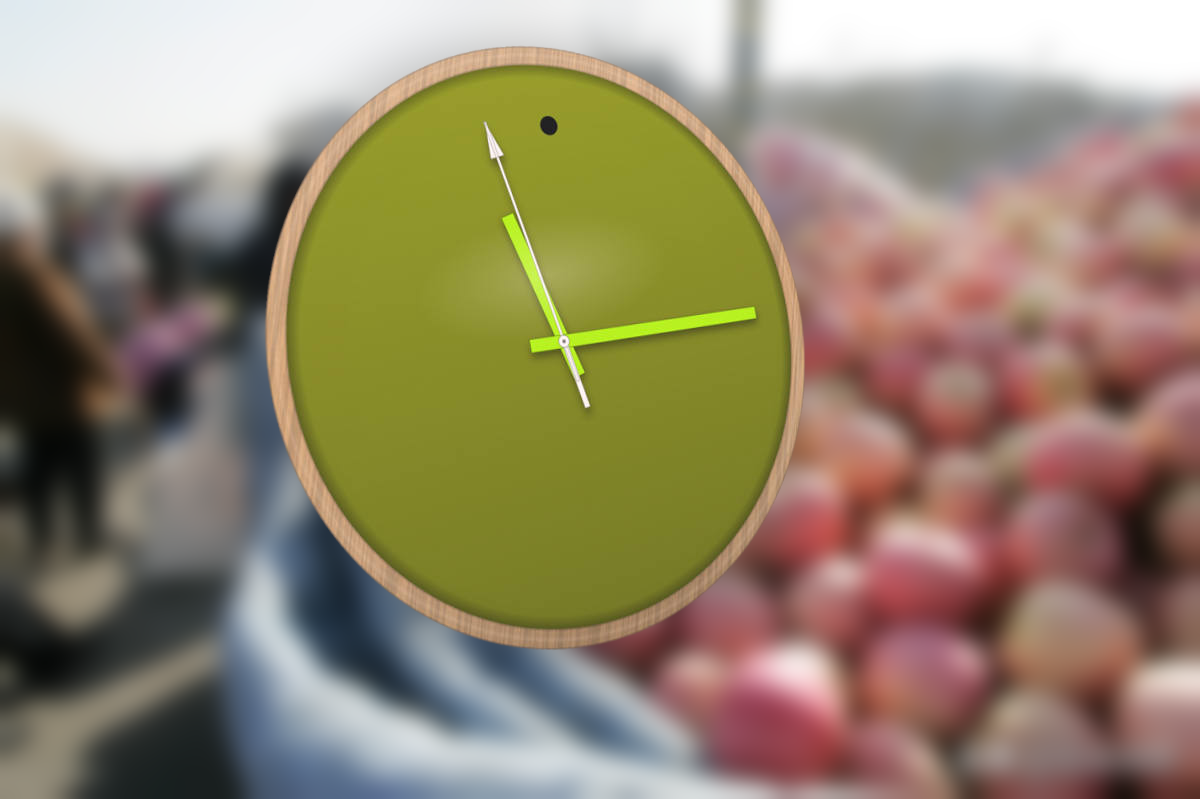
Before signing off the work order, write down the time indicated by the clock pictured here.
11:13:57
